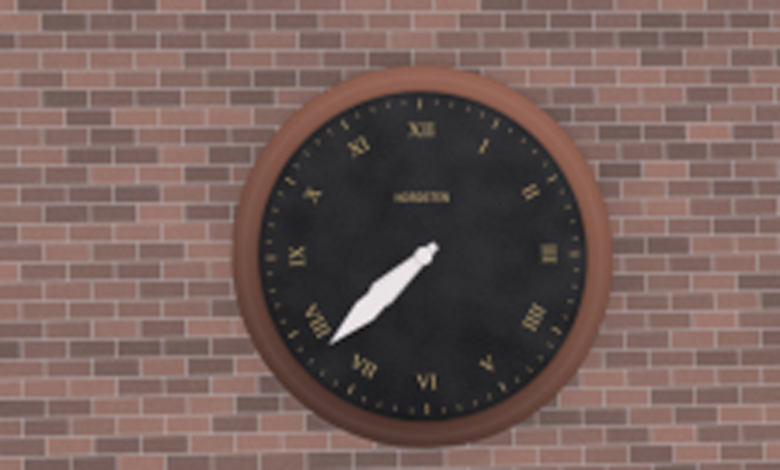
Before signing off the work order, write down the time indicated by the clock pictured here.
7:38
